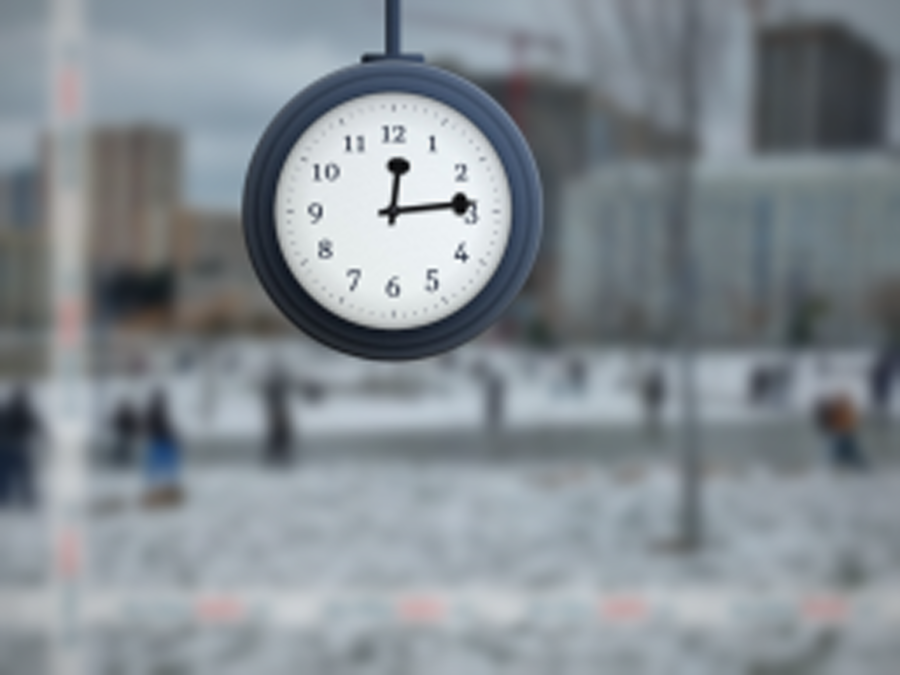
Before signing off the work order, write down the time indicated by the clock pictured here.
12:14
